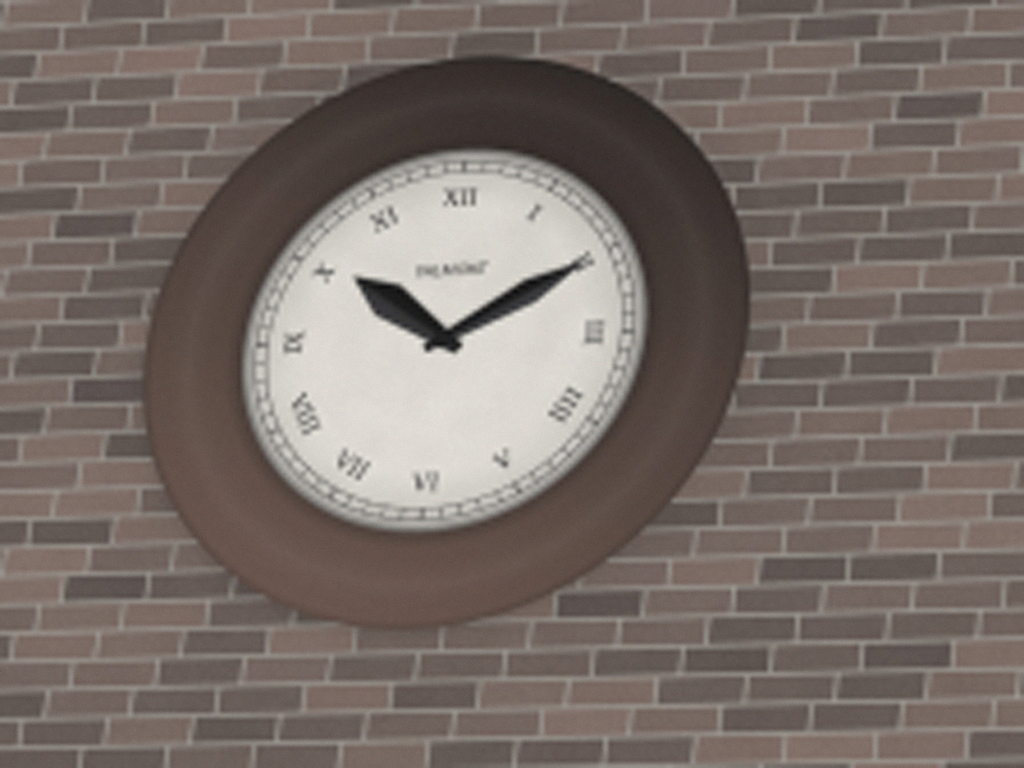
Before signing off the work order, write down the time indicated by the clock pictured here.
10:10
